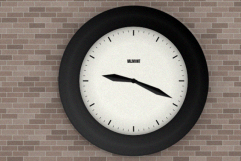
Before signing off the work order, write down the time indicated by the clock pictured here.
9:19
